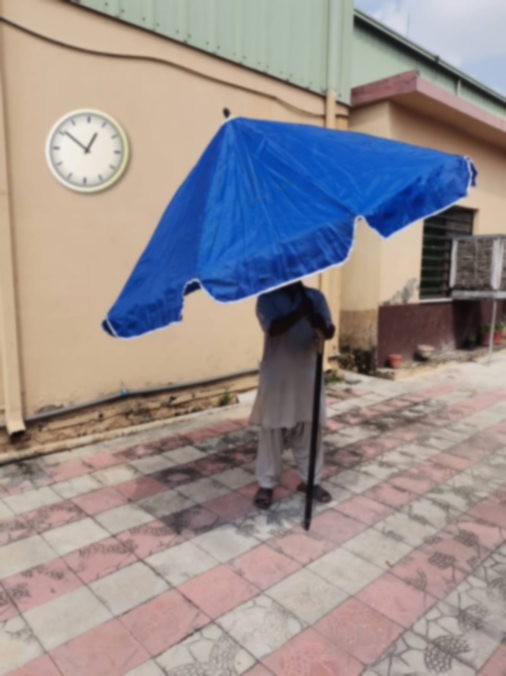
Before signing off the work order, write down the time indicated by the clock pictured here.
12:51
